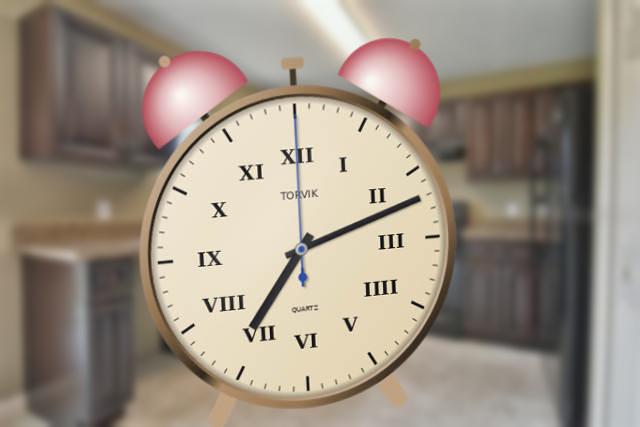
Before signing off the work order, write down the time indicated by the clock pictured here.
7:12:00
